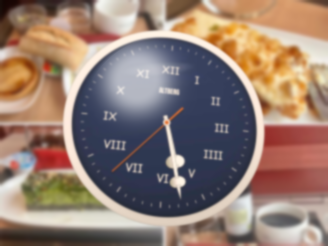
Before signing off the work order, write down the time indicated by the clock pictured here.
5:27:37
